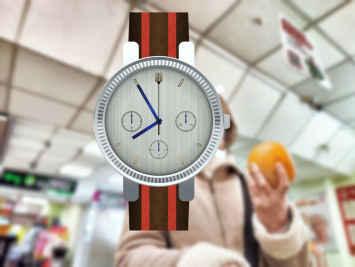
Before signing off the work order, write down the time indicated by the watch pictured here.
7:55
